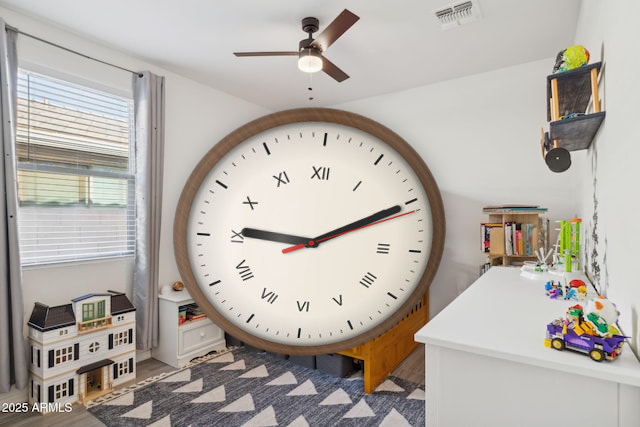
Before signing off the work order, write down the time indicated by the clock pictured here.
9:10:11
